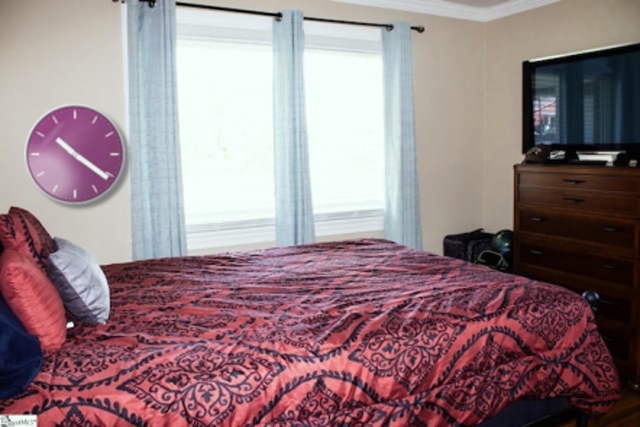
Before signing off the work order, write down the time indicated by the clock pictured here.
10:21
